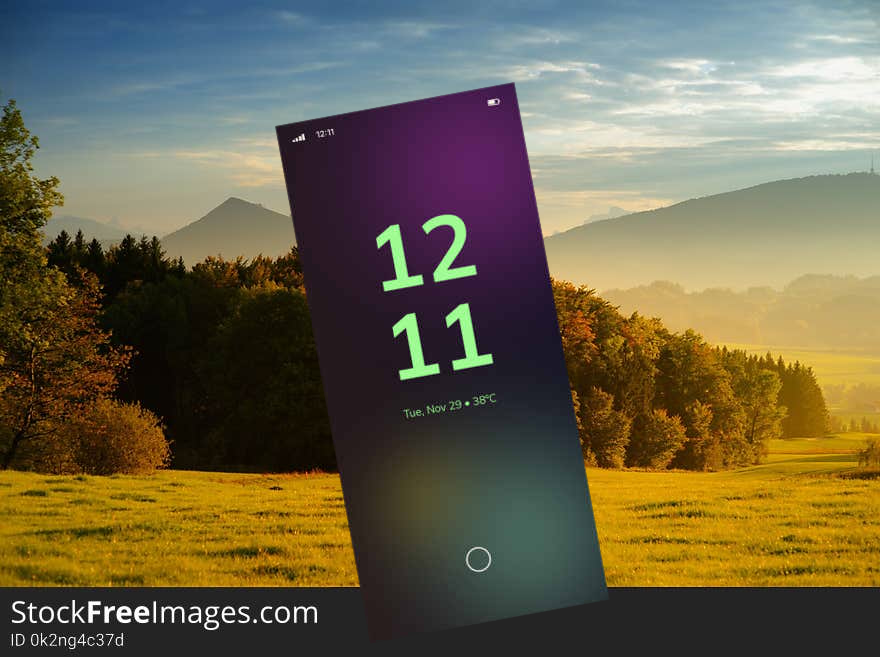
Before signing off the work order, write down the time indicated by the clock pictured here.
12:11
